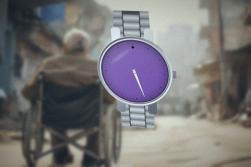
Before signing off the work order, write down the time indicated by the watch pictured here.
5:27
